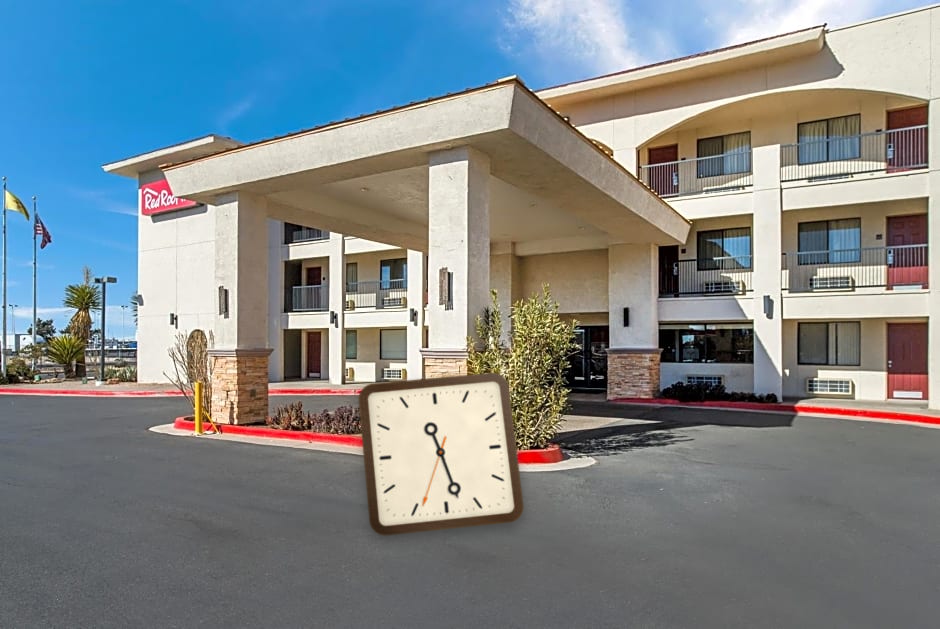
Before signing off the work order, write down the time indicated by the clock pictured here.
11:27:34
